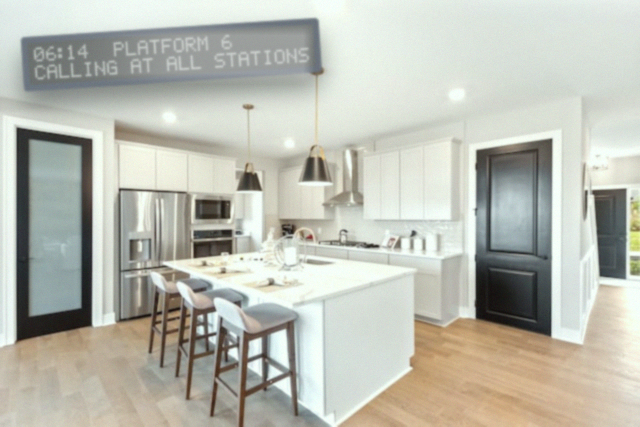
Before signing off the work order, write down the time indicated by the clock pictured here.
6:14
